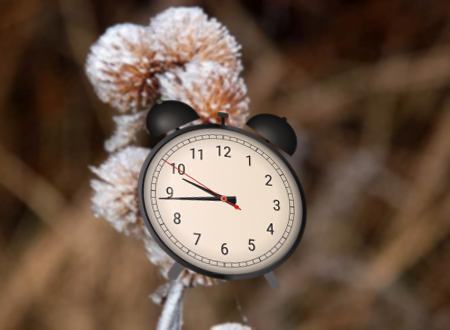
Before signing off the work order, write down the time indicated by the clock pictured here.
9:43:50
